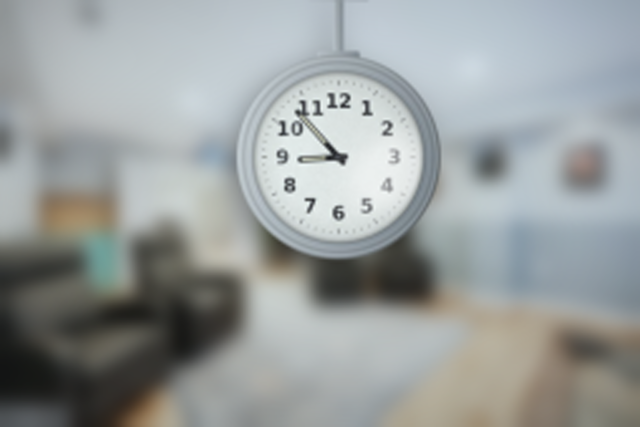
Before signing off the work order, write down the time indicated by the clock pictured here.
8:53
